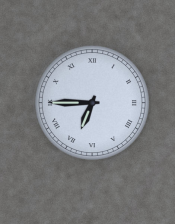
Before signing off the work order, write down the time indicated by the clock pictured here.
6:45
